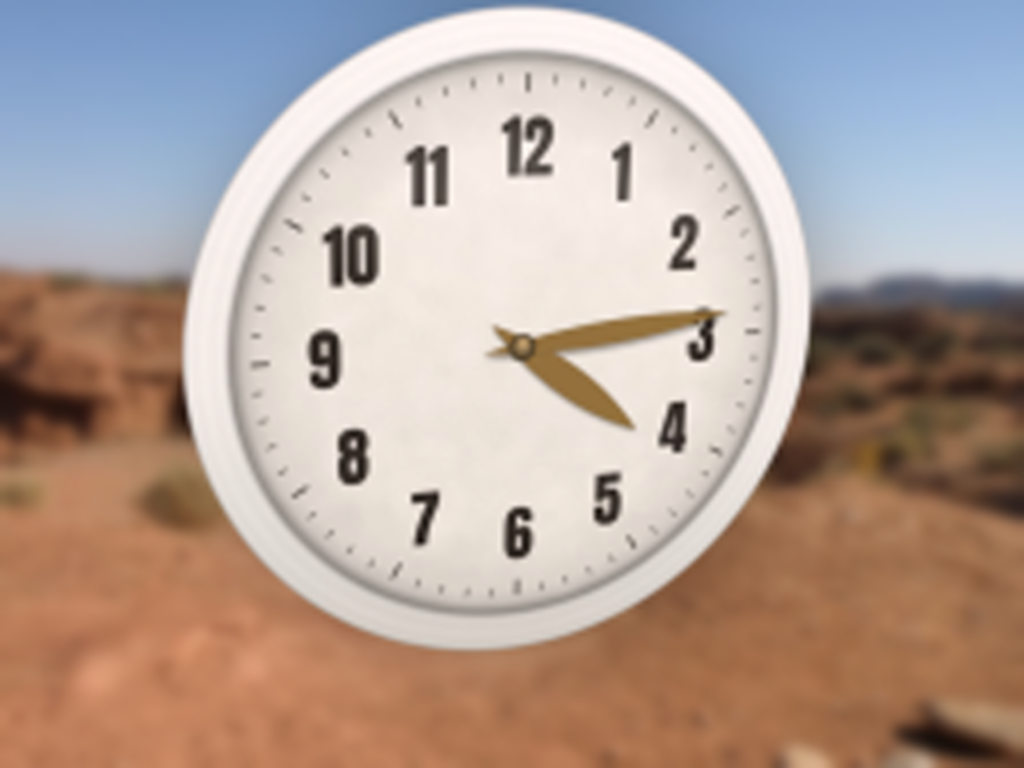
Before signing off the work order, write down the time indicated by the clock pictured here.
4:14
